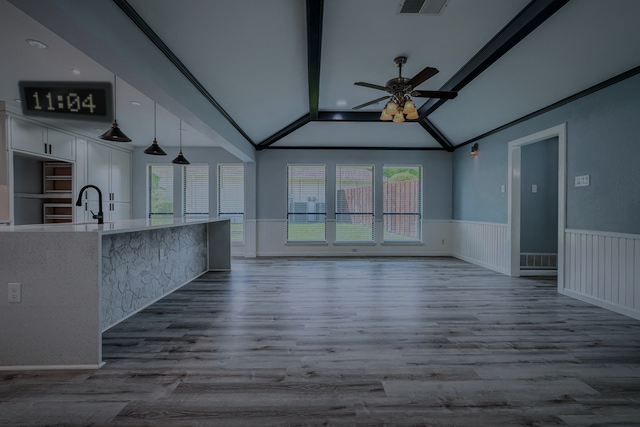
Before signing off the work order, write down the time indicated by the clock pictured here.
11:04
